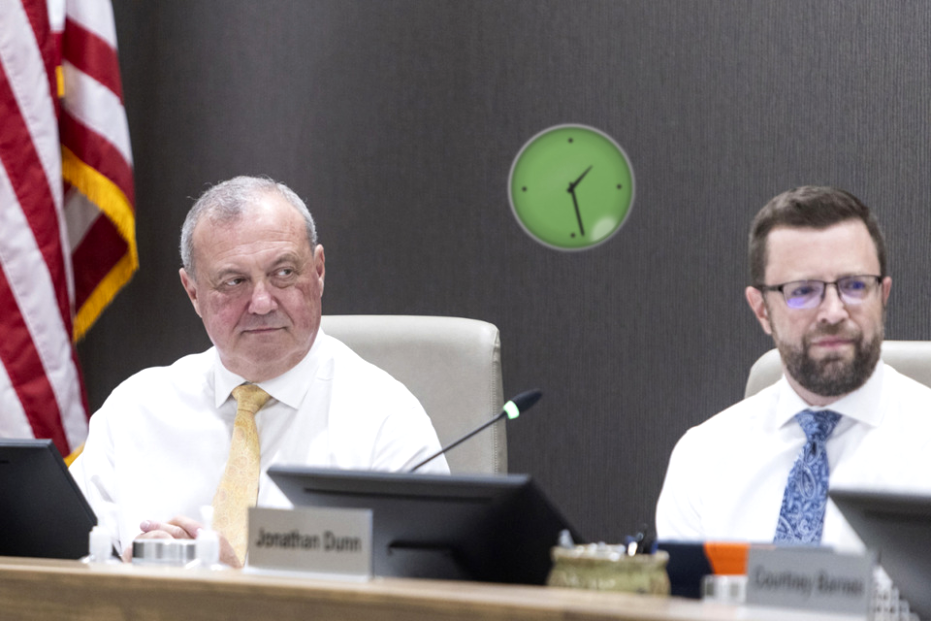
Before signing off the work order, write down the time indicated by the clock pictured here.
1:28
